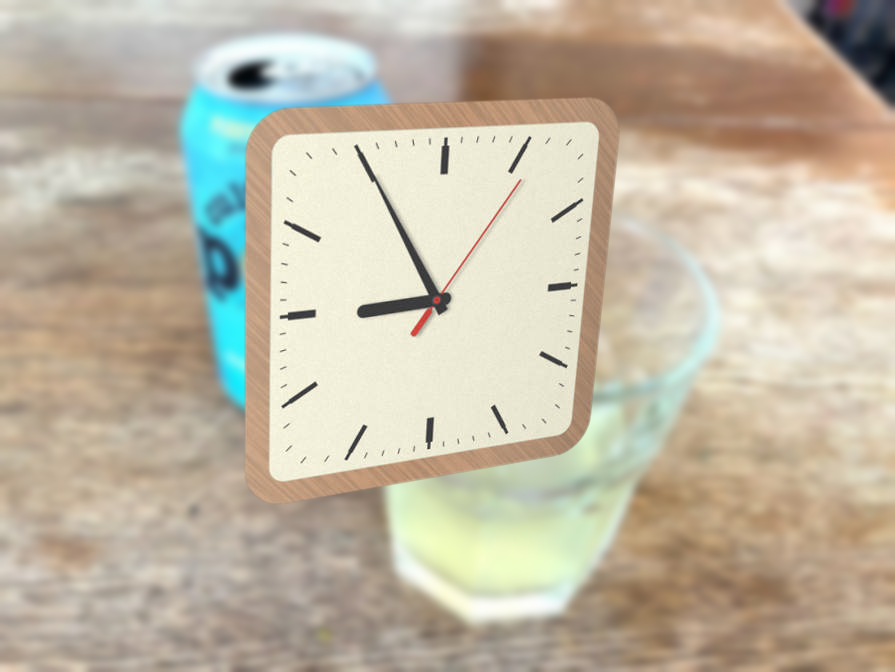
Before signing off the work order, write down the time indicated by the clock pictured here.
8:55:06
